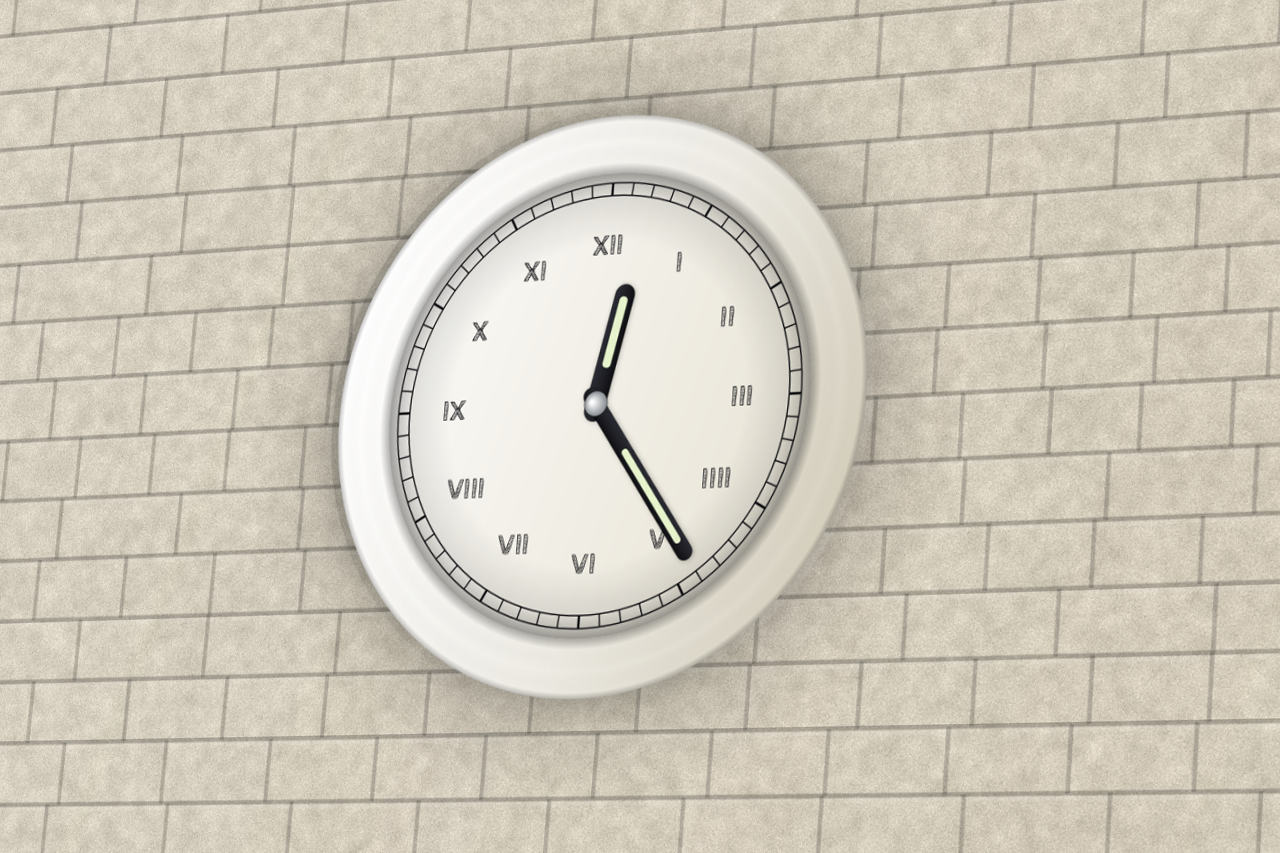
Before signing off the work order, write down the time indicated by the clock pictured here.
12:24
